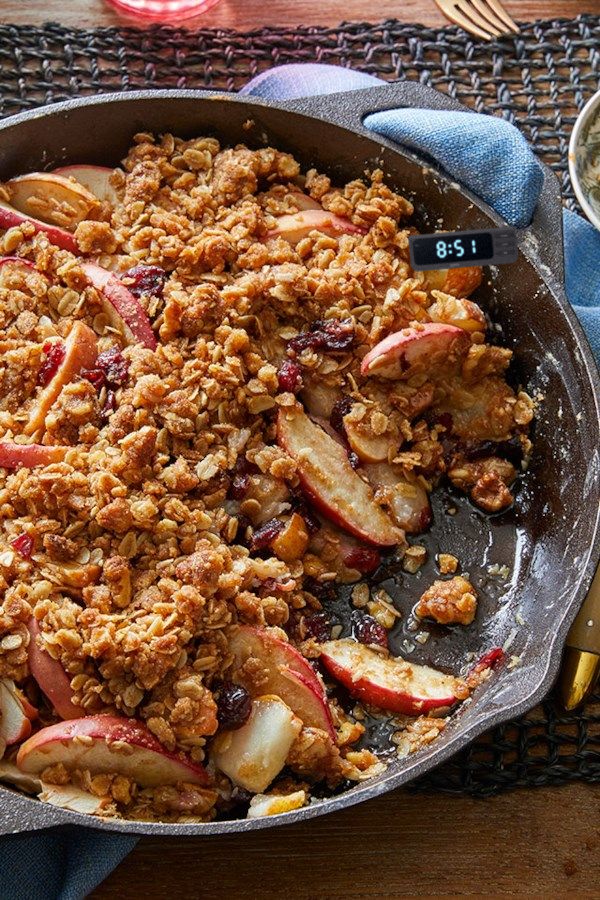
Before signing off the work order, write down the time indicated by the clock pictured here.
8:51
